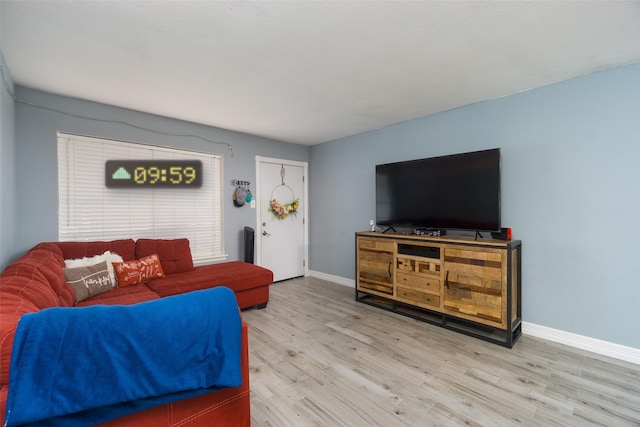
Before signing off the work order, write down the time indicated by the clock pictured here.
9:59
